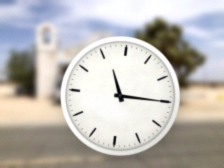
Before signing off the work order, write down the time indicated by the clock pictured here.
11:15
